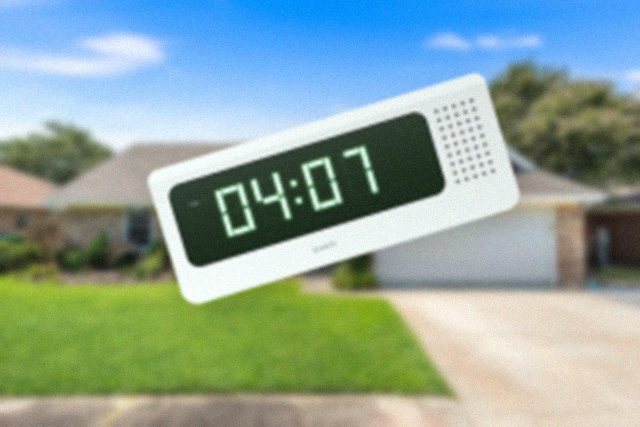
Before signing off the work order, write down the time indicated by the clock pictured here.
4:07
